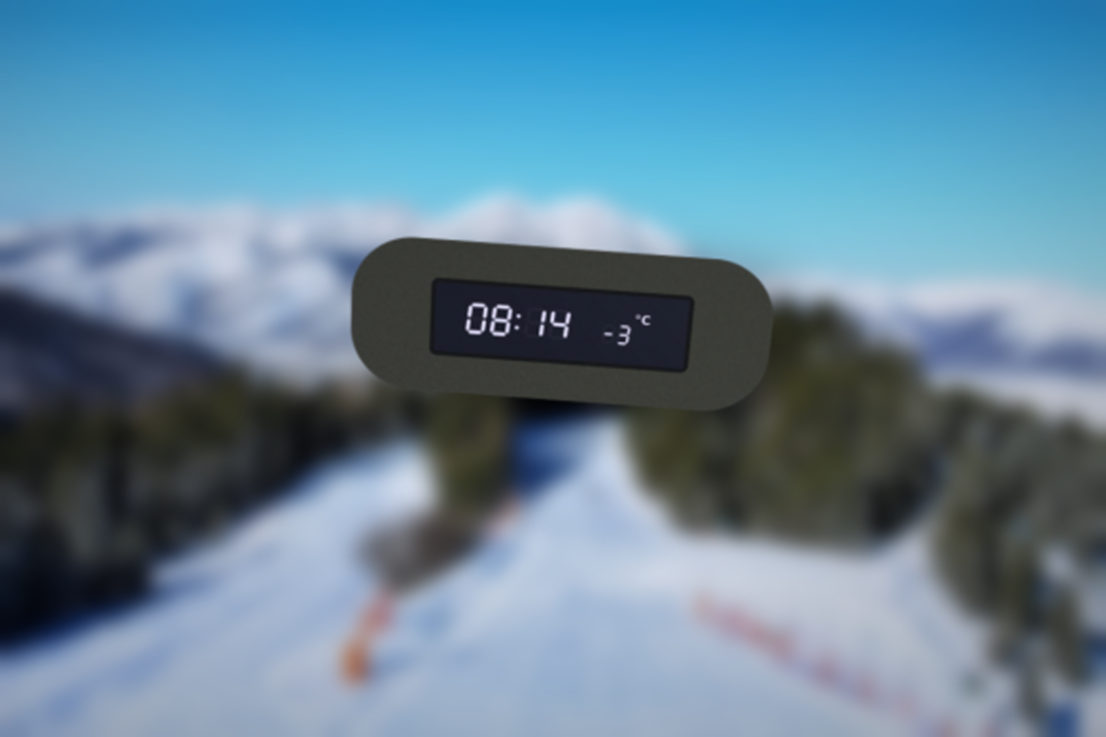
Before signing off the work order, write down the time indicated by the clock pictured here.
8:14
